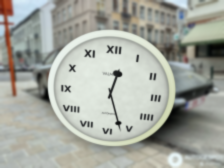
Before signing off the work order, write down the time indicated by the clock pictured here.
12:27
